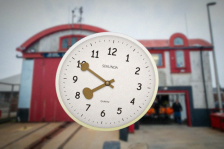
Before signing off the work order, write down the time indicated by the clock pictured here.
7:50
